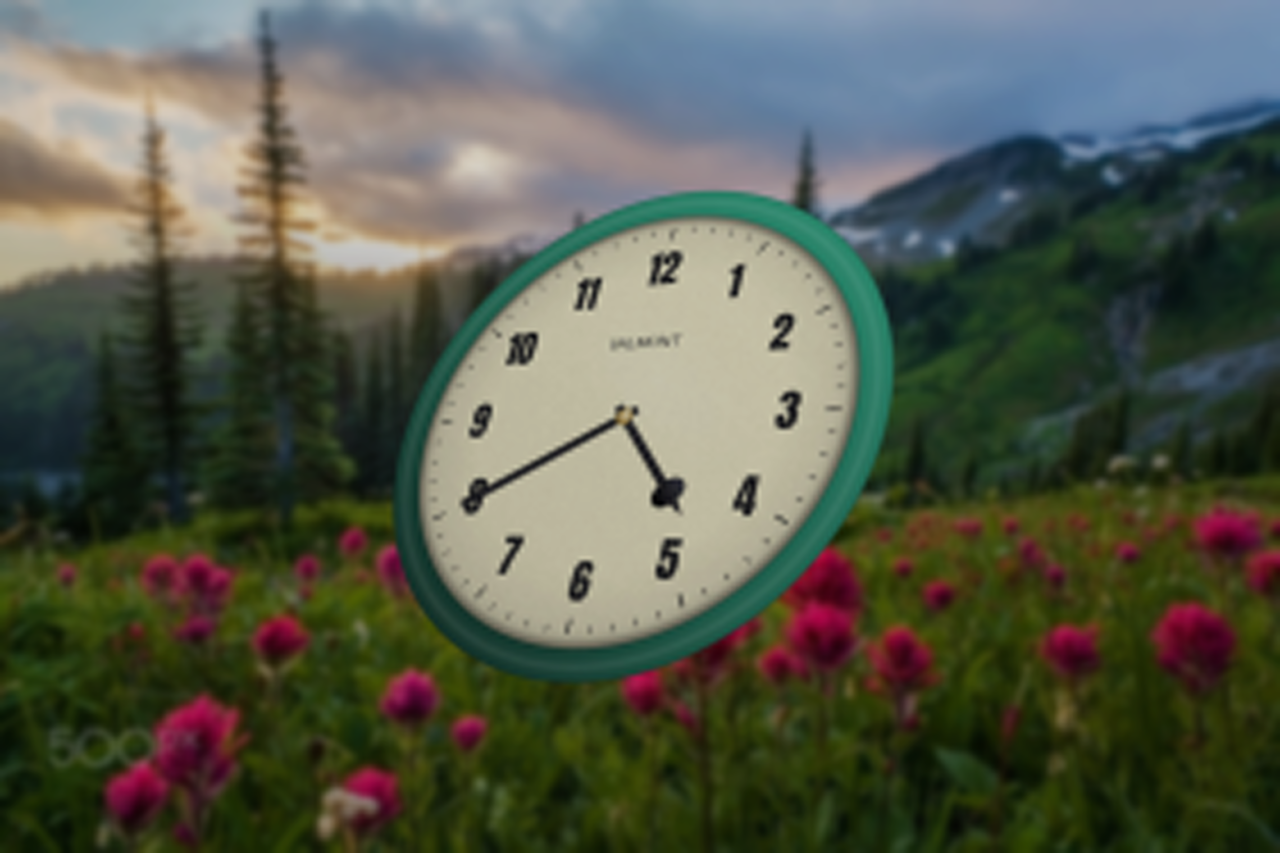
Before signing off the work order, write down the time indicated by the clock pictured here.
4:40
